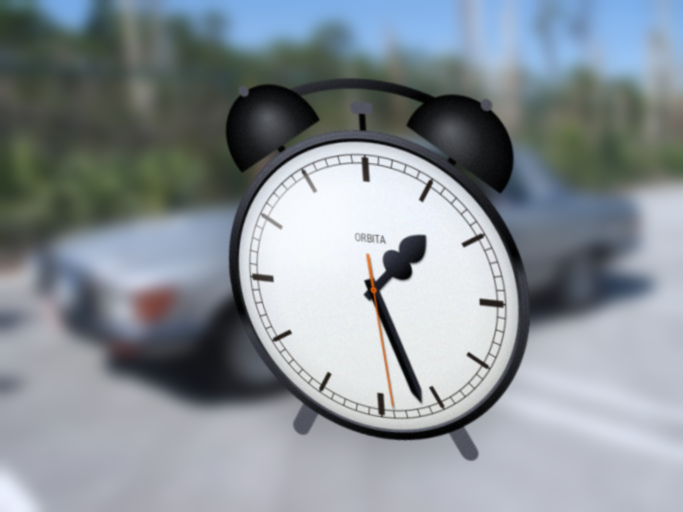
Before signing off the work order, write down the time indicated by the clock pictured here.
1:26:29
